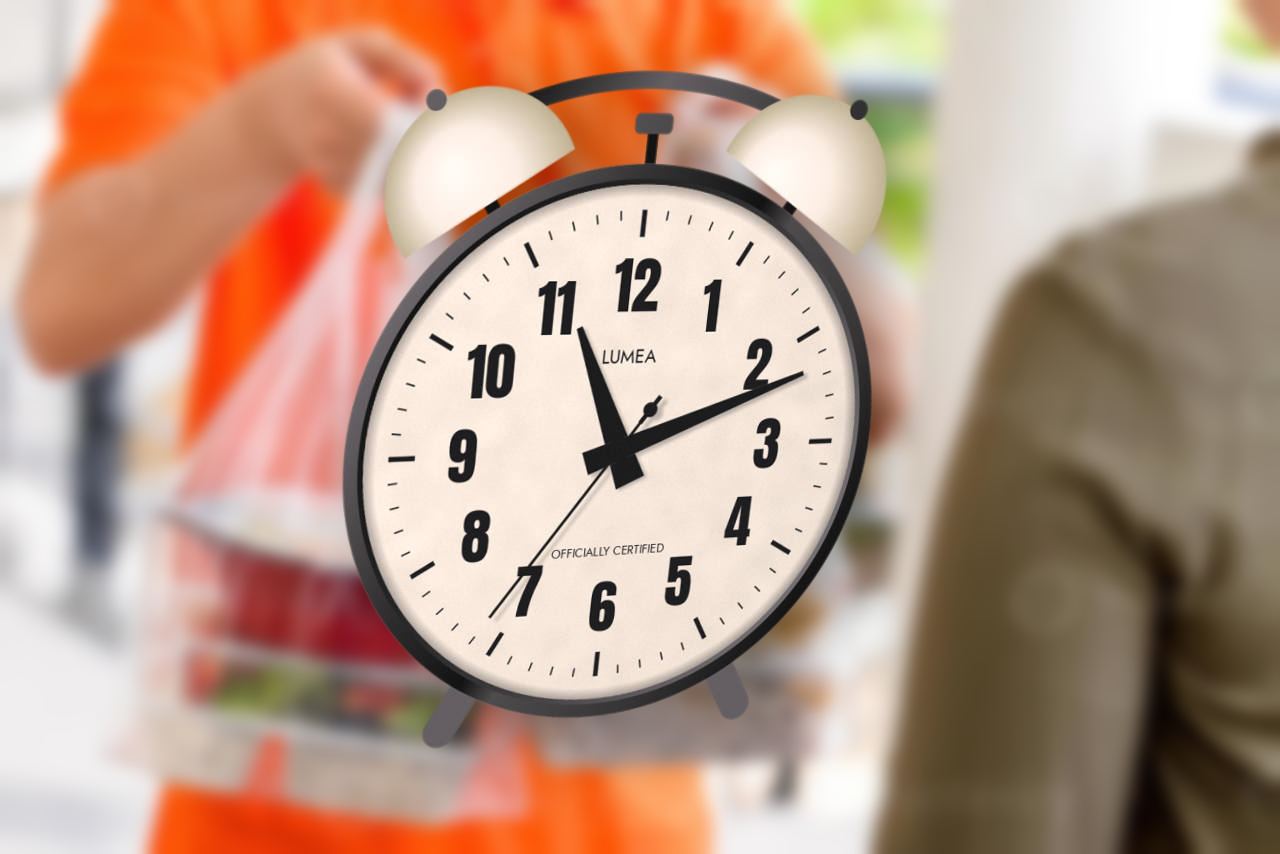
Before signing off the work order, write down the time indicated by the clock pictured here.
11:11:36
